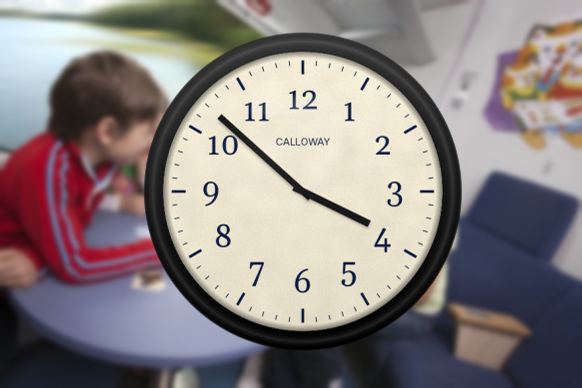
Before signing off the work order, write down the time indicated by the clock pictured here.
3:52
